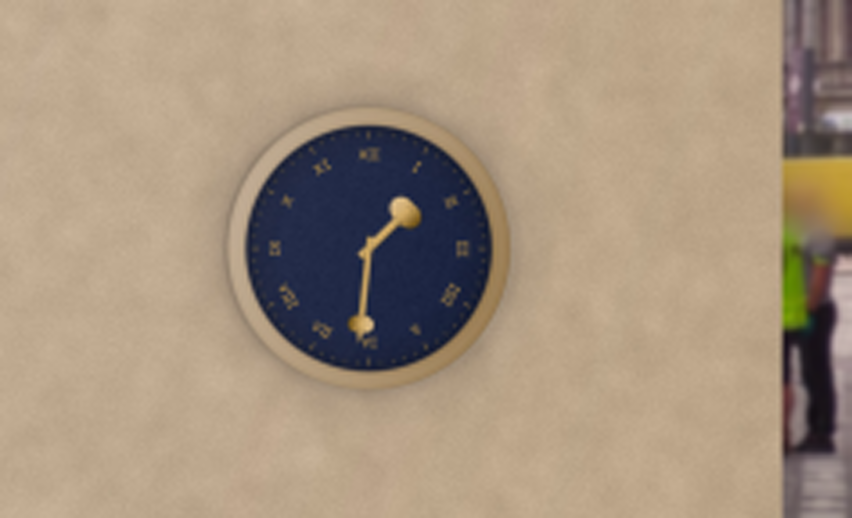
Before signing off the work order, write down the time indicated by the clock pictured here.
1:31
